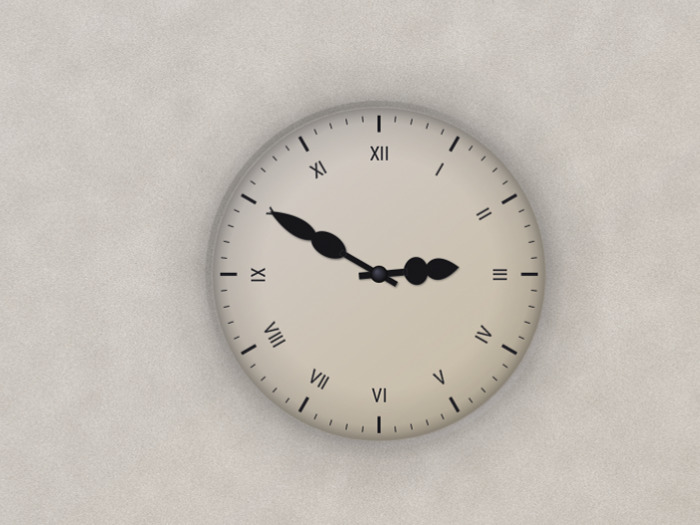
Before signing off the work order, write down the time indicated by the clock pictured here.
2:50
